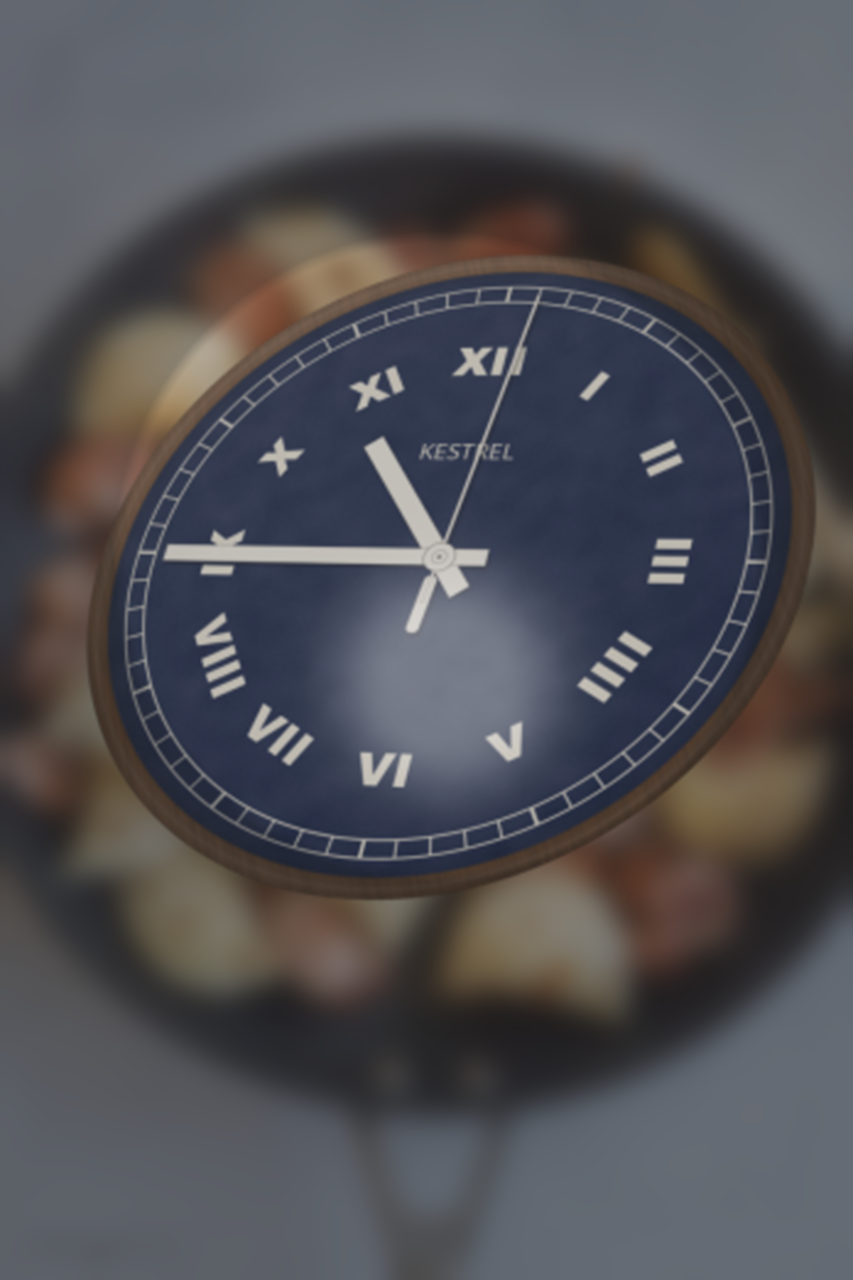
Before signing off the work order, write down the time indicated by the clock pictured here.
10:45:01
